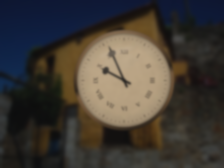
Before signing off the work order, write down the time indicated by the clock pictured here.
9:56
